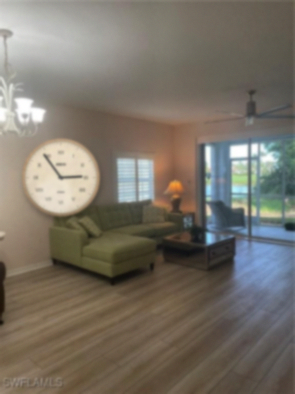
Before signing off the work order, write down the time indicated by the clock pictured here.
2:54
